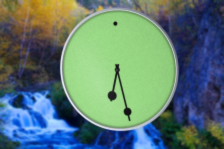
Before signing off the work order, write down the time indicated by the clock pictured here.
6:28
